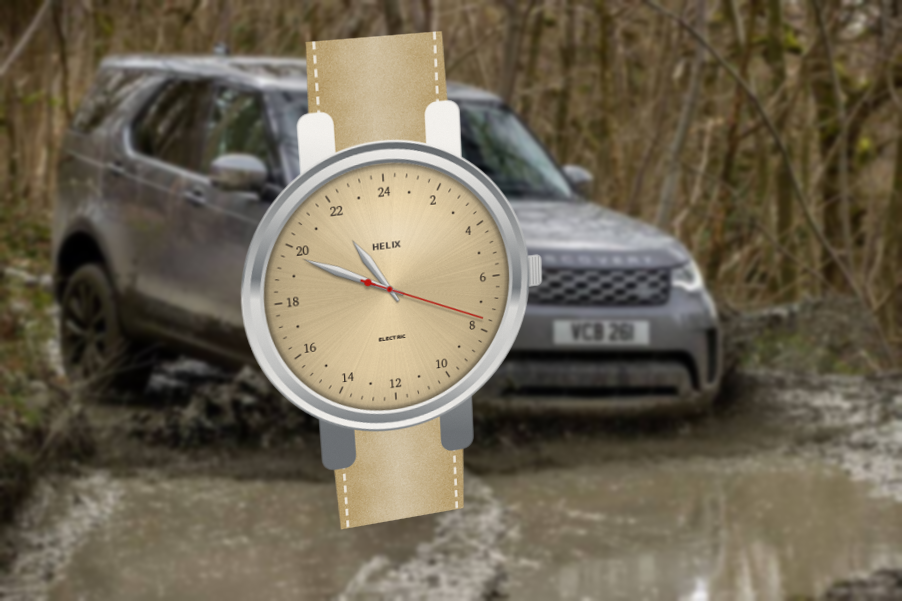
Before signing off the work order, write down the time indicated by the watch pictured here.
21:49:19
